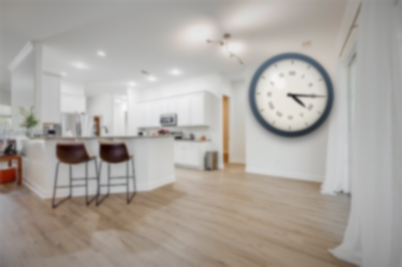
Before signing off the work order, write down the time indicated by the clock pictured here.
4:15
